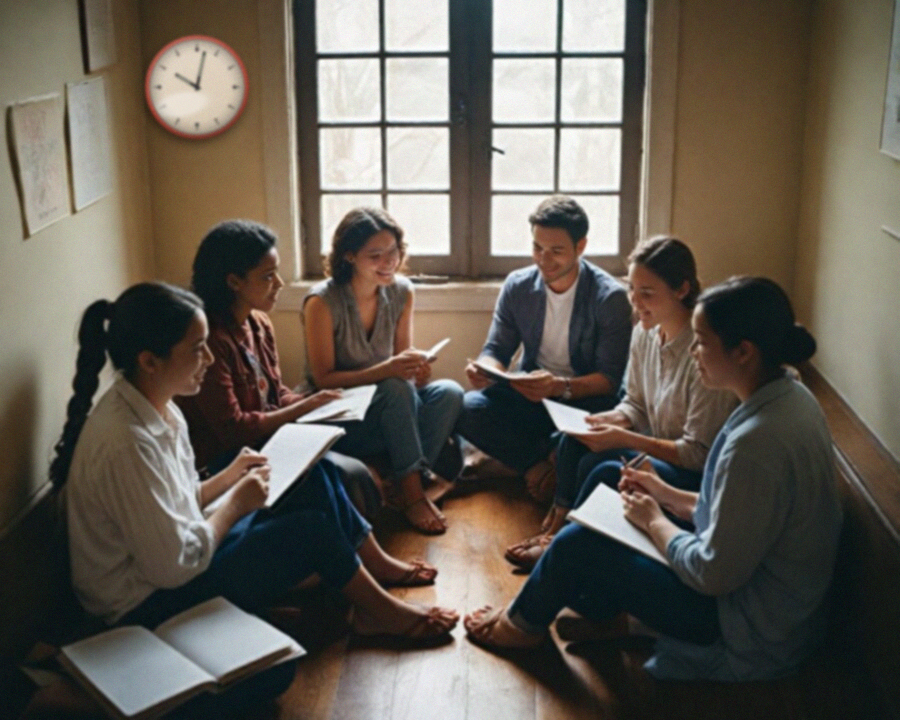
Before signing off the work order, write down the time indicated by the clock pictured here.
10:02
